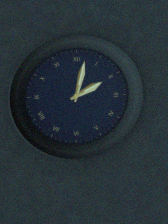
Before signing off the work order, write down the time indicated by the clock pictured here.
2:02
